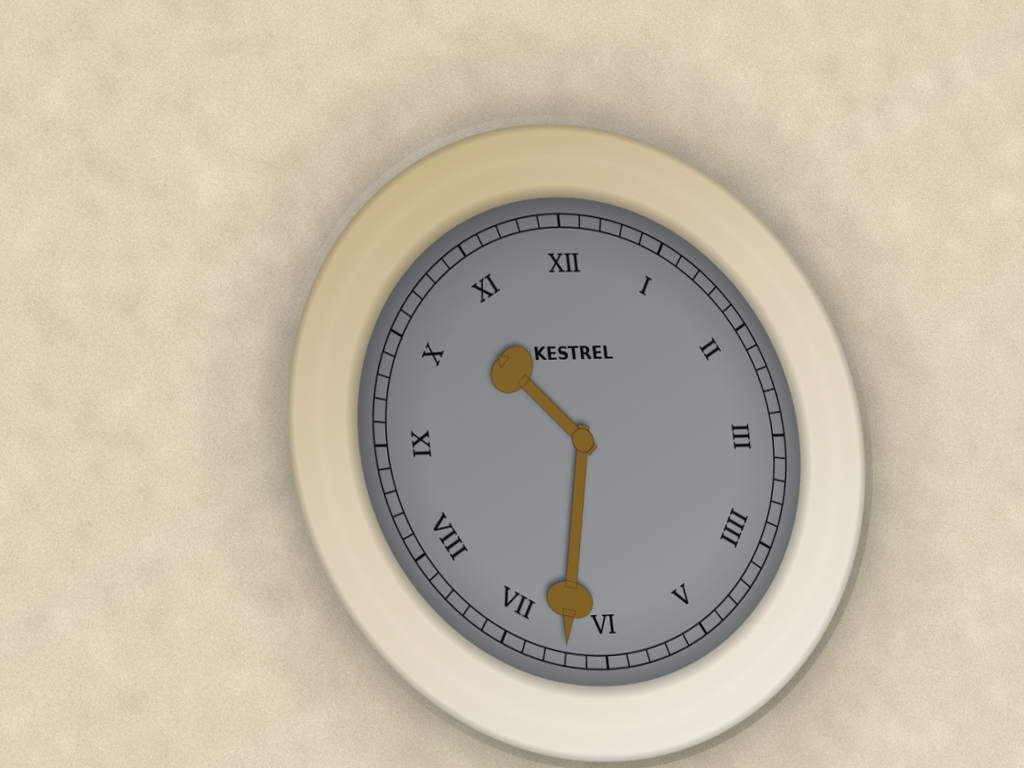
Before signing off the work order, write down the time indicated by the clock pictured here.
10:32
